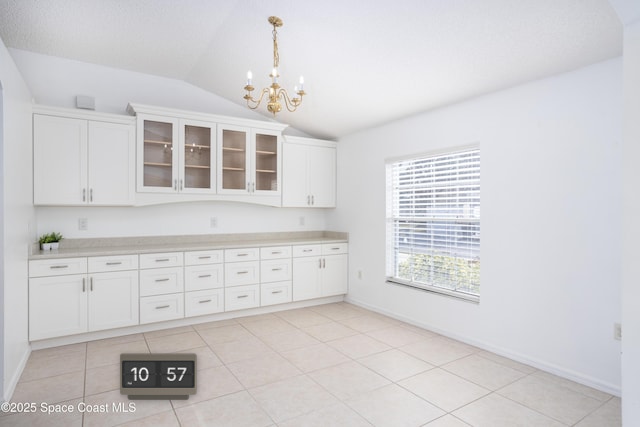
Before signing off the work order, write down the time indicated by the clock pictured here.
10:57
